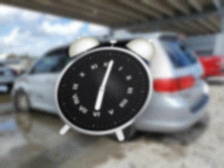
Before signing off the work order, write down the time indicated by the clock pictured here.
6:01
